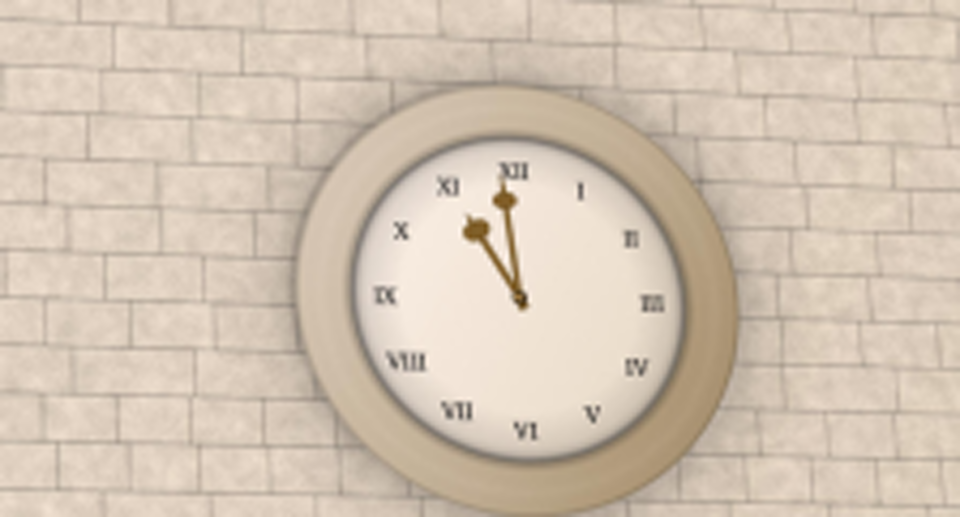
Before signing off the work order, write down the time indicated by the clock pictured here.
10:59
